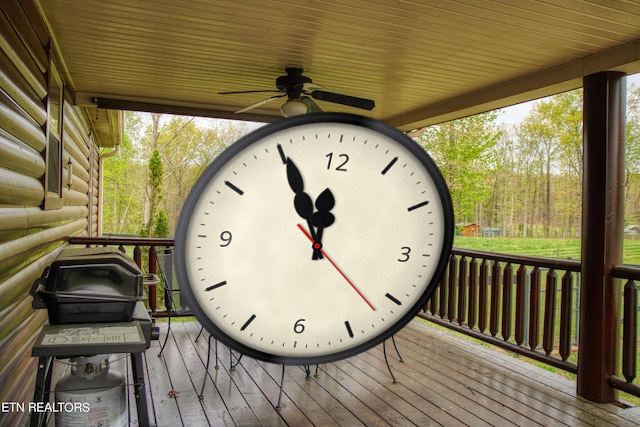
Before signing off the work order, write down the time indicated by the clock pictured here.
11:55:22
